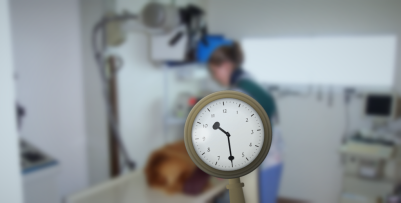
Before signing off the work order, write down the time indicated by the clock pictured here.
10:30
